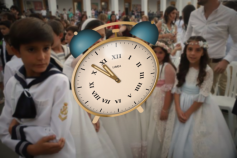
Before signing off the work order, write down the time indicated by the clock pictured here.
10:52
